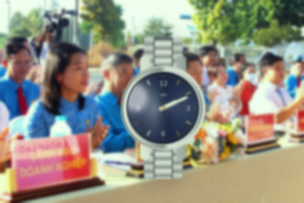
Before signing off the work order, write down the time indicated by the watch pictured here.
2:11
